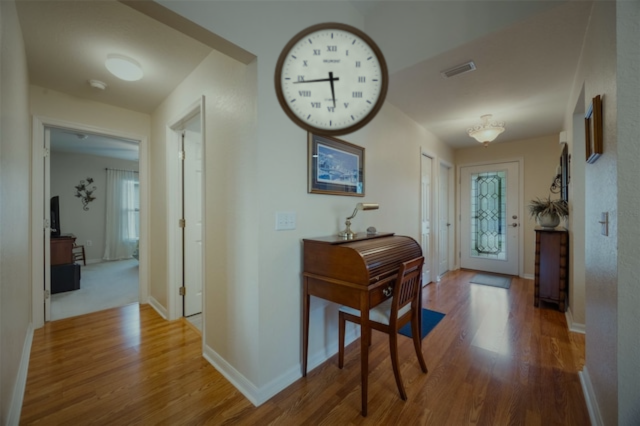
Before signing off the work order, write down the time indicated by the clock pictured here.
5:44
